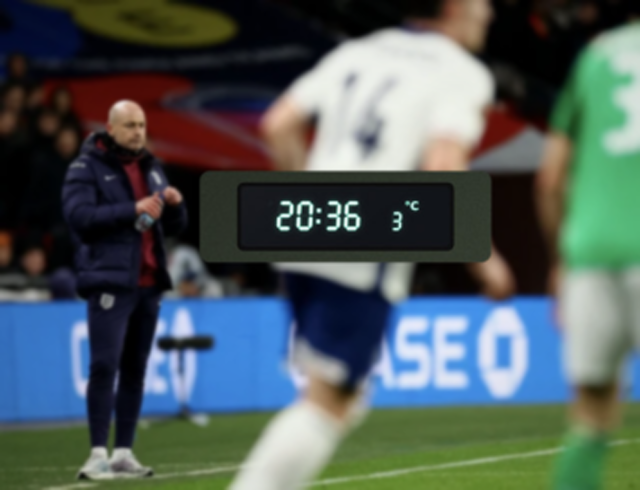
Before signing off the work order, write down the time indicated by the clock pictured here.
20:36
